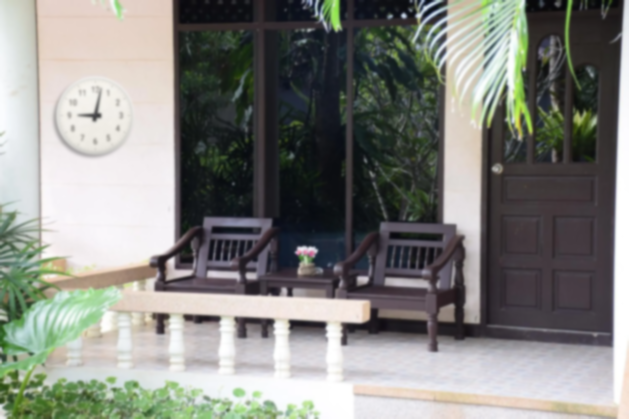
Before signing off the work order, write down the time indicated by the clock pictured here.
9:02
